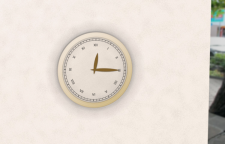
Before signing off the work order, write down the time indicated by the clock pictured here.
12:15
